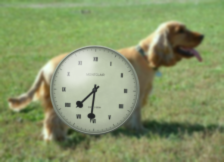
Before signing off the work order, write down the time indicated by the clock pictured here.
7:31
